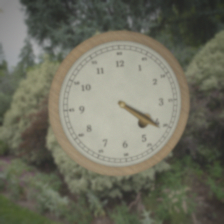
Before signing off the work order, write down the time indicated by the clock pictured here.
4:21
